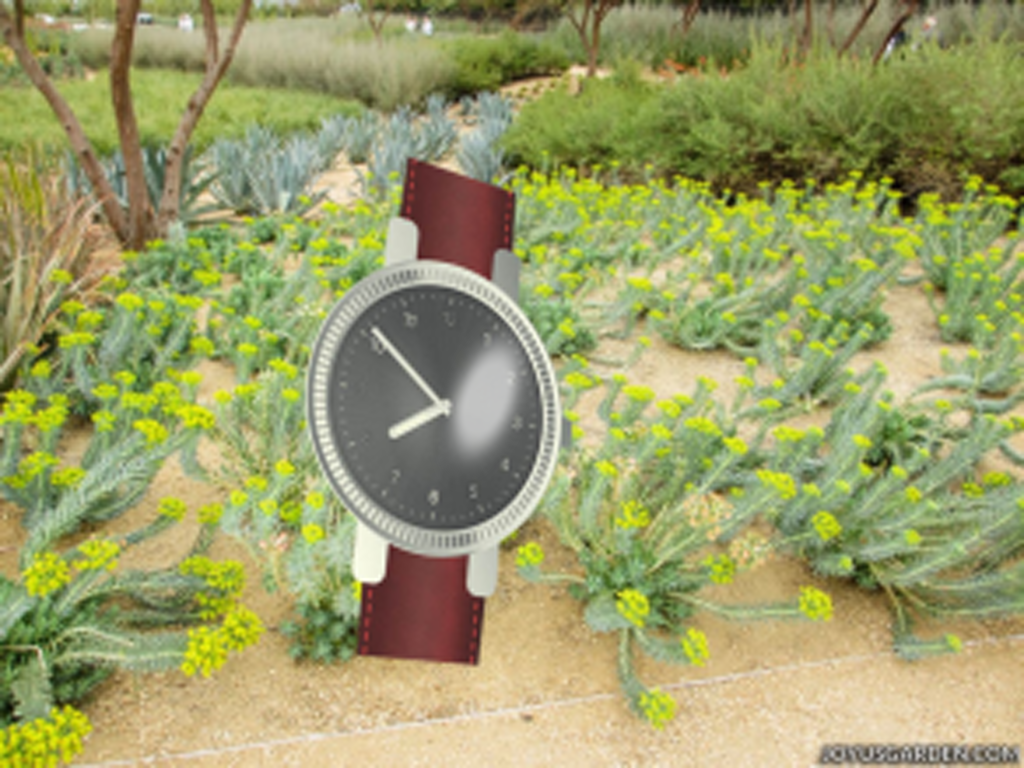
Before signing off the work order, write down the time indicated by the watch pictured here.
7:51
